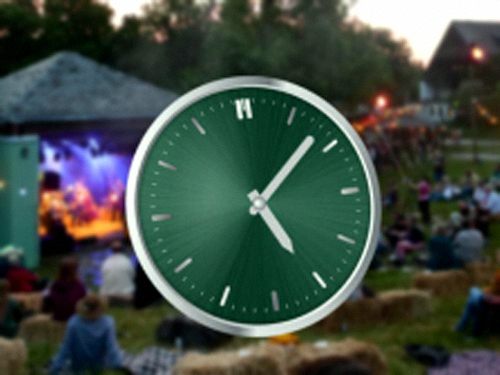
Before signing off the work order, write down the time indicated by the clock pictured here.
5:08
